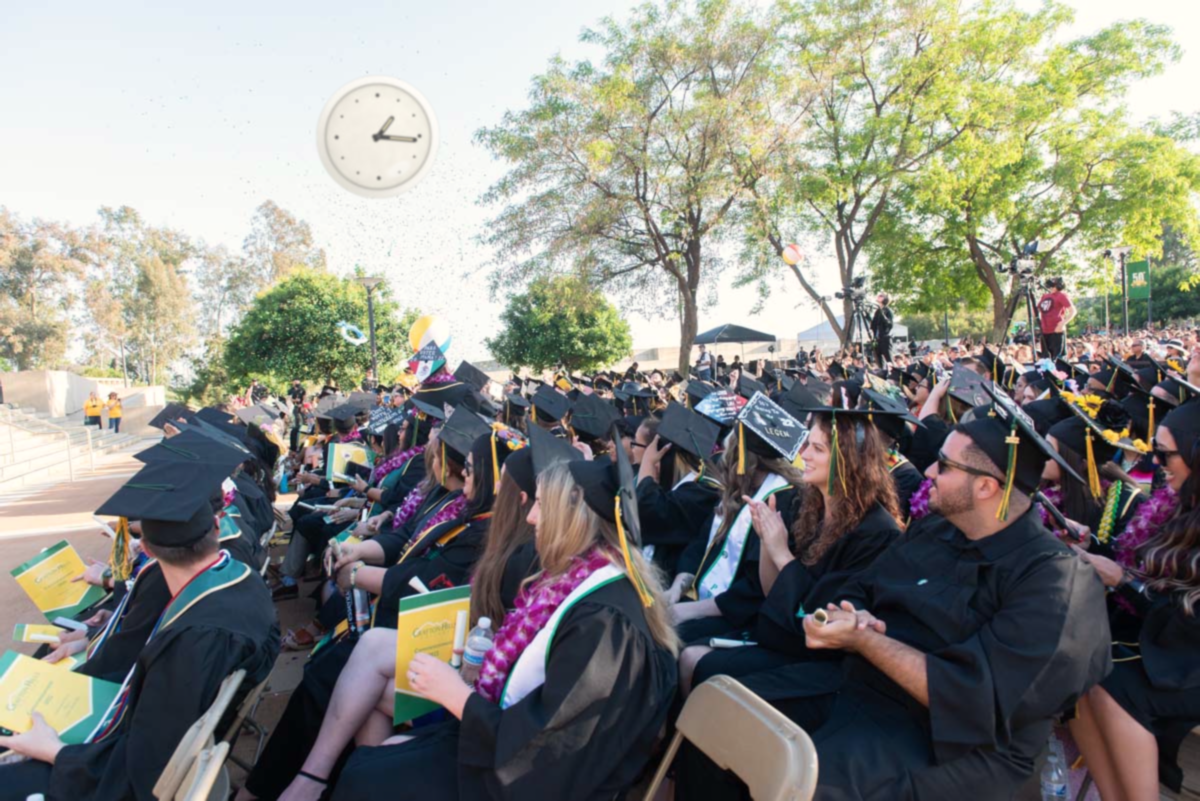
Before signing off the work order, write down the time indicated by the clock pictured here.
1:16
